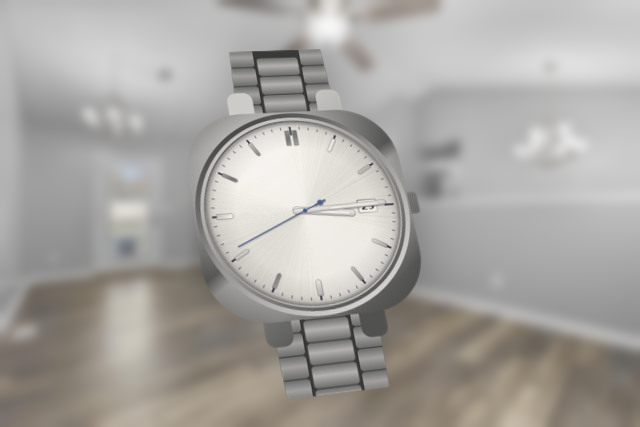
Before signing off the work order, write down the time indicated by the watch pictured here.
3:14:41
